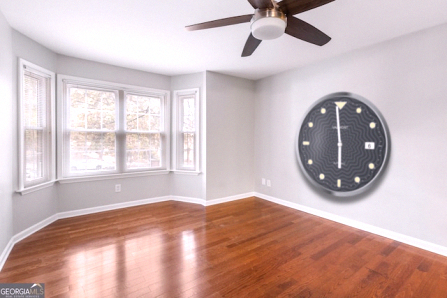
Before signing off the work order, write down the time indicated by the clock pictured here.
5:59
